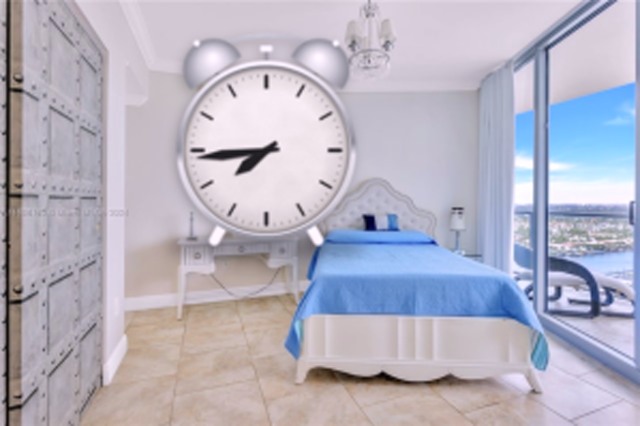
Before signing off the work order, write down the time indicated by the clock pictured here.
7:44
